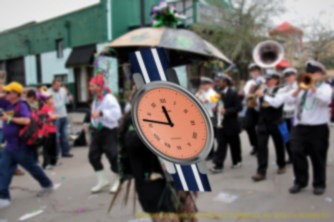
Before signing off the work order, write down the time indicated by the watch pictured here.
11:47
